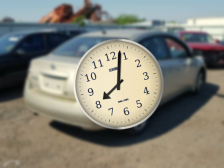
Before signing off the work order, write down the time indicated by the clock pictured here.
8:03
